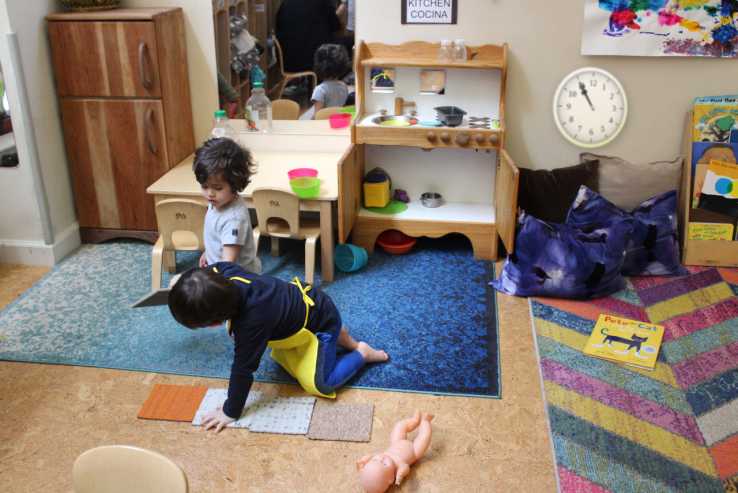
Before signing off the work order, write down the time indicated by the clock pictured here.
10:55
